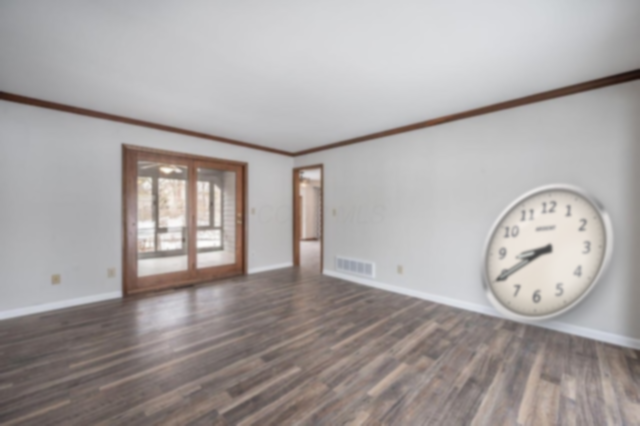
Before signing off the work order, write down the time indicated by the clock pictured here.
8:40
